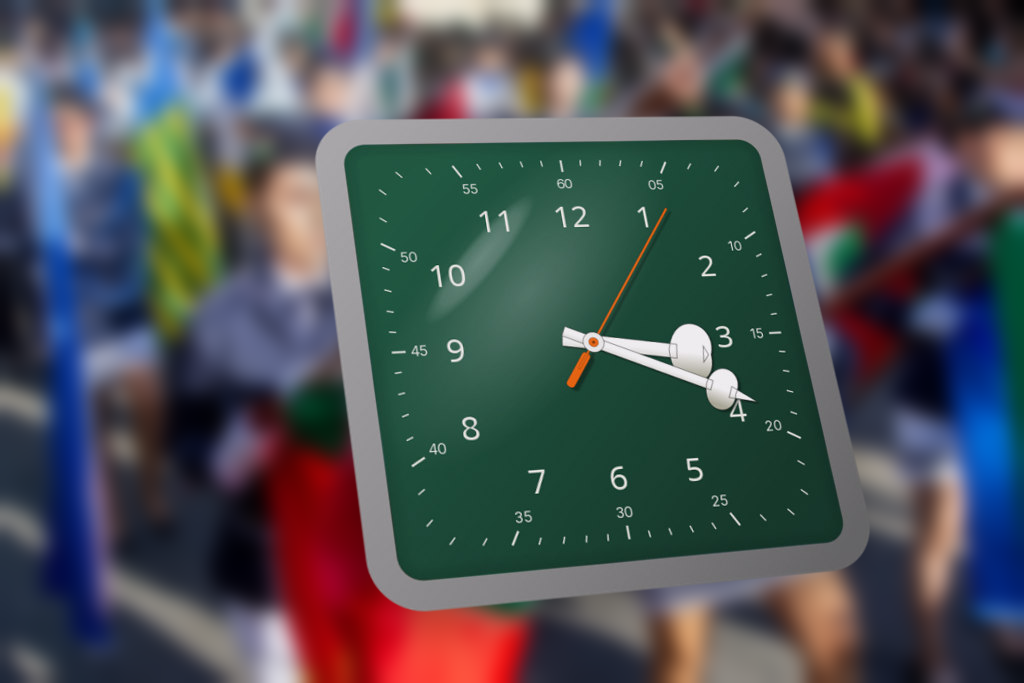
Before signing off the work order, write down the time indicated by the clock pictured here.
3:19:06
